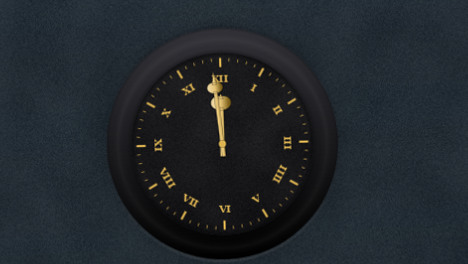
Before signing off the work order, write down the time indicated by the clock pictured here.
11:59
